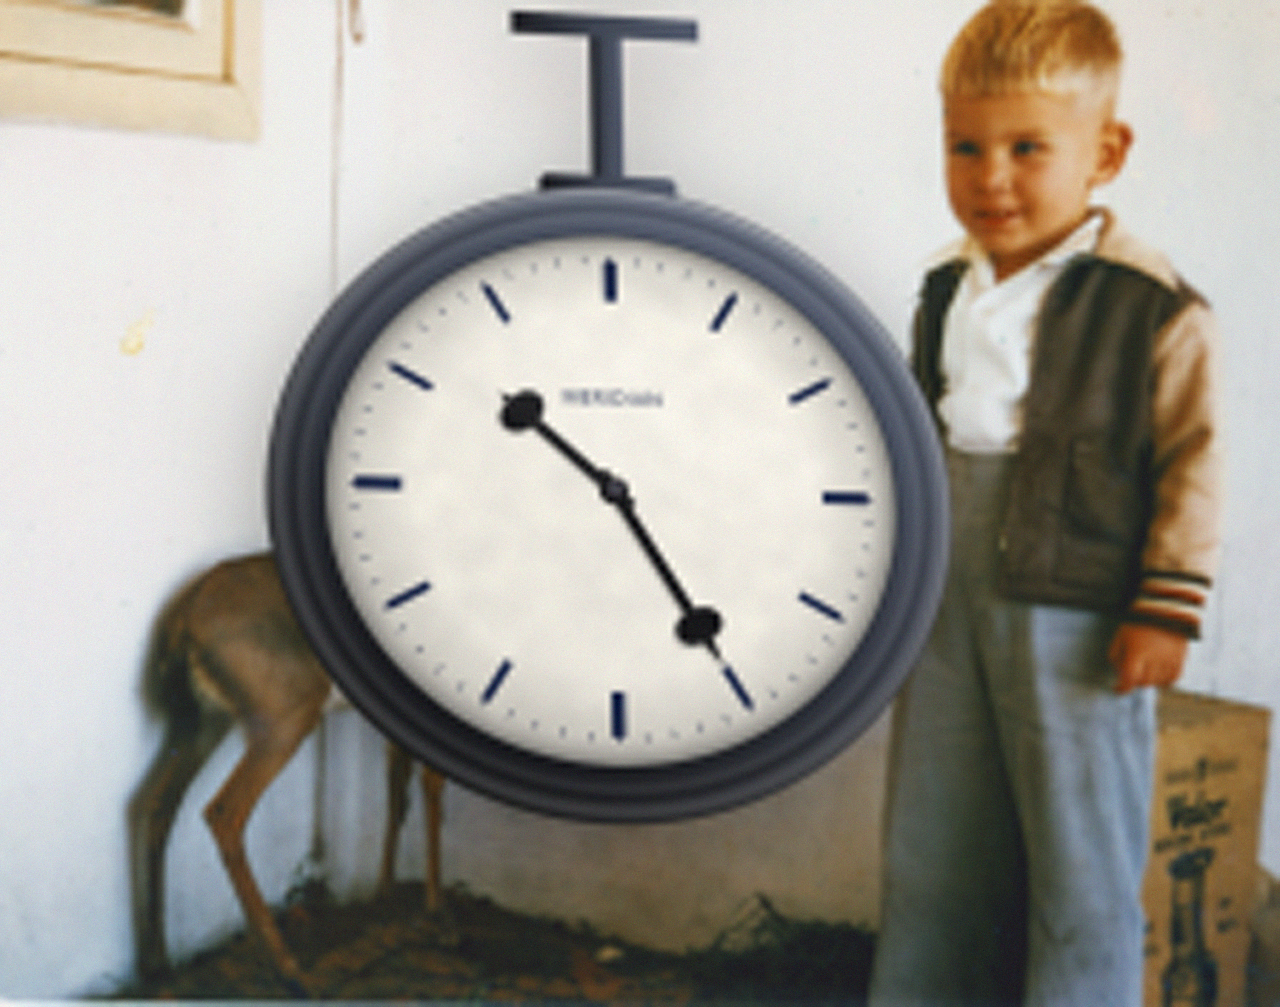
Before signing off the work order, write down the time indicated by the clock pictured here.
10:25
